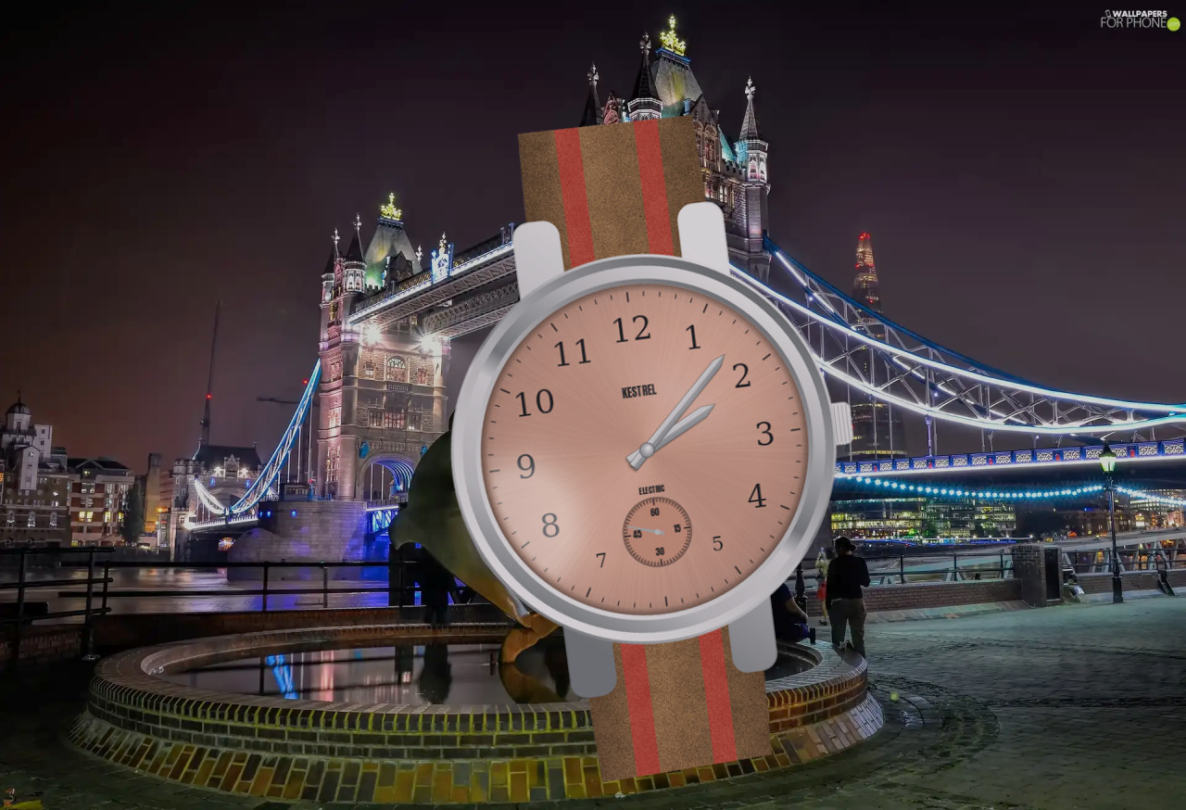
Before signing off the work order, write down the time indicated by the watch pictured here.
2:07:48
